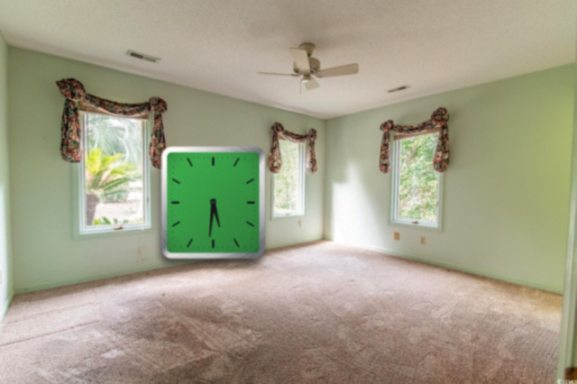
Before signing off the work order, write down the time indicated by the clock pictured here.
5:31
